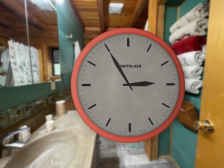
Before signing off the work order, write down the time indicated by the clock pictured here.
2:55
